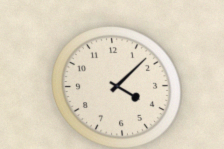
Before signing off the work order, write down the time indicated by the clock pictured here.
4:08
